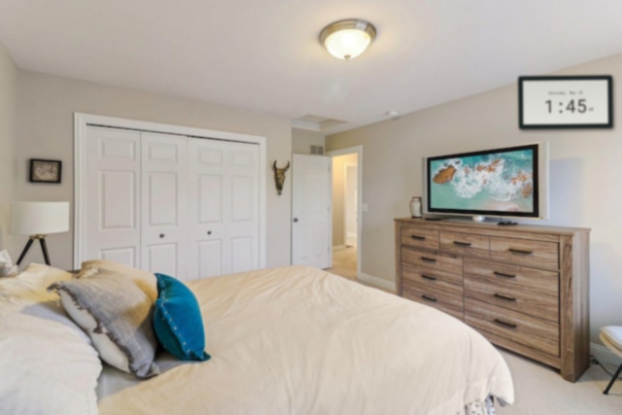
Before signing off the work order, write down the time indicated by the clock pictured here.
1:45
